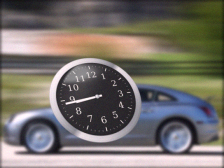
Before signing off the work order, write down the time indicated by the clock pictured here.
8:44
